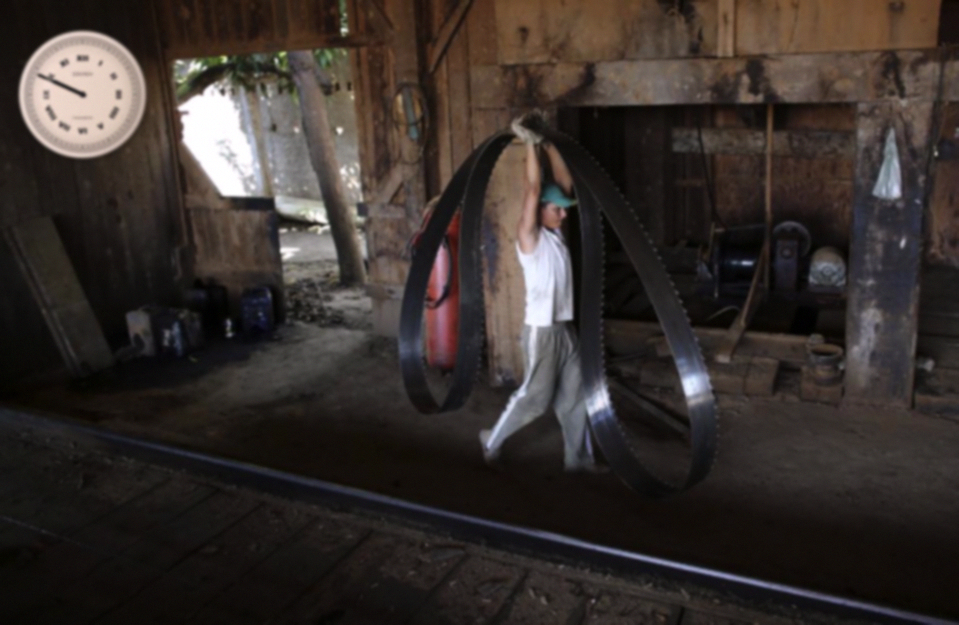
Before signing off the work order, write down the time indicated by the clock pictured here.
9:49
